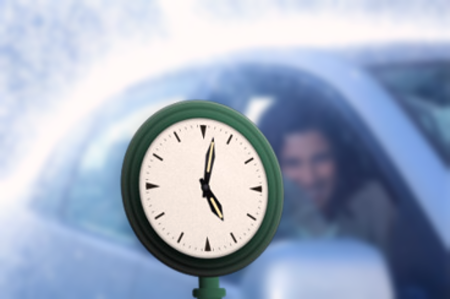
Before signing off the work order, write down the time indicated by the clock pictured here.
5:02
